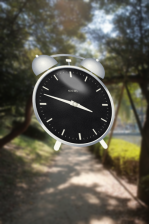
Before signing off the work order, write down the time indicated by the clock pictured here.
3:48
